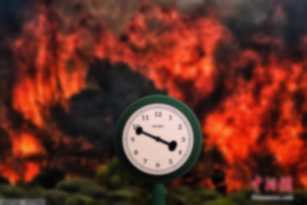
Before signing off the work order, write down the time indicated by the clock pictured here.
3:49
